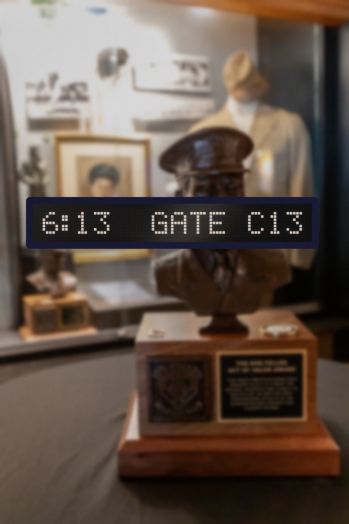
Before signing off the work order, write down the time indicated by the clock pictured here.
6:13
